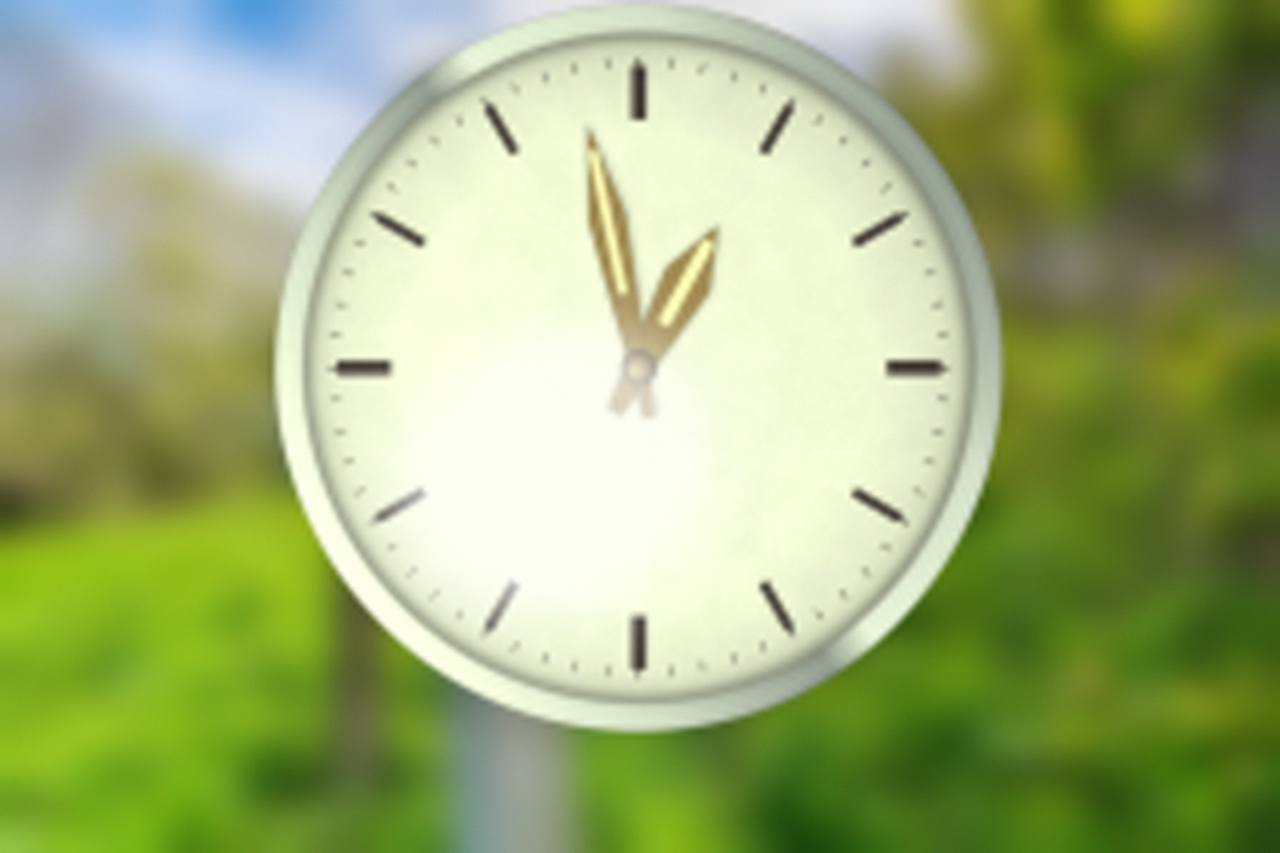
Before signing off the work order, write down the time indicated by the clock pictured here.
12:58
